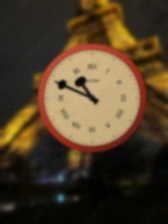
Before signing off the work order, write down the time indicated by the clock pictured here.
10:49
